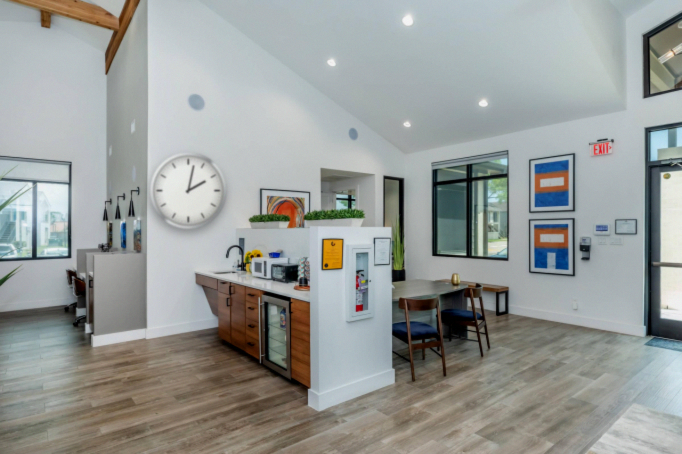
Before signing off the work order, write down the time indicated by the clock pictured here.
2:02
